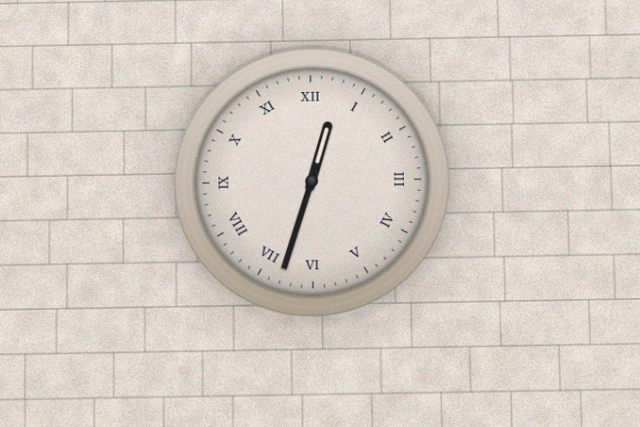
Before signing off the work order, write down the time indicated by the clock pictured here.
12:33
